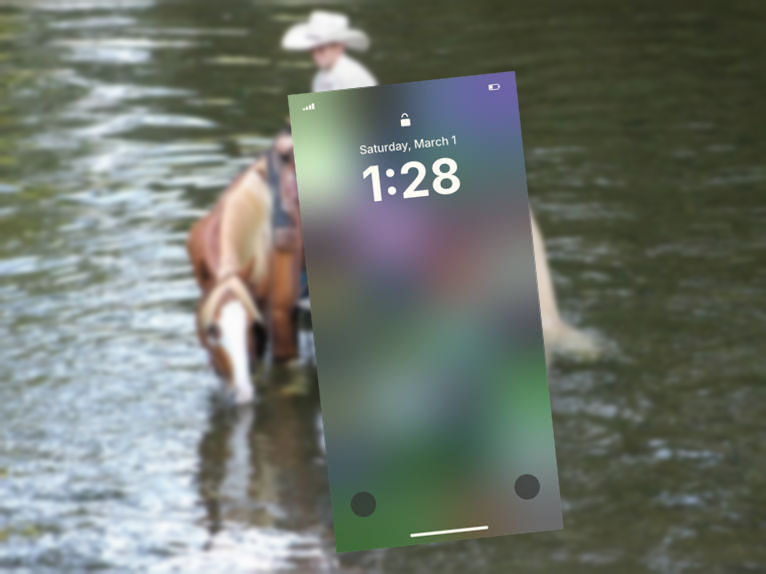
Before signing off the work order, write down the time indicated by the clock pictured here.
1:28
